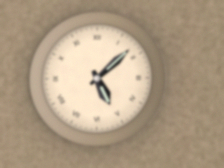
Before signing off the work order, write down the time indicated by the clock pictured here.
5:08
